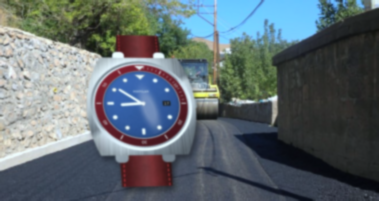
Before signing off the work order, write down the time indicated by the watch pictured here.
8:51
